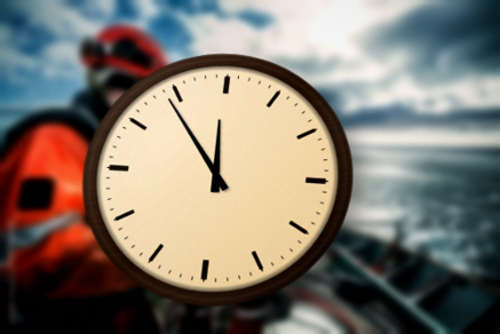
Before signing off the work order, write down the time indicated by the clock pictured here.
11:54
